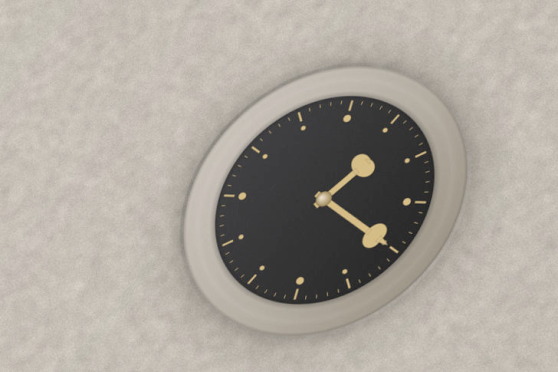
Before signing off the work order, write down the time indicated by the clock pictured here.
1:20
